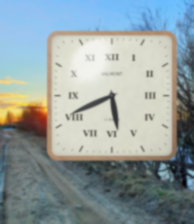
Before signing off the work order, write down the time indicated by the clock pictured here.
5:41
